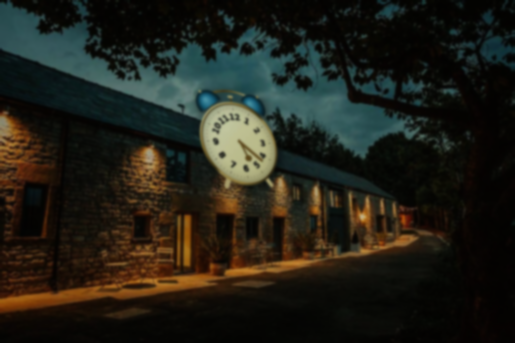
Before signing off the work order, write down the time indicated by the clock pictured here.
5:22
